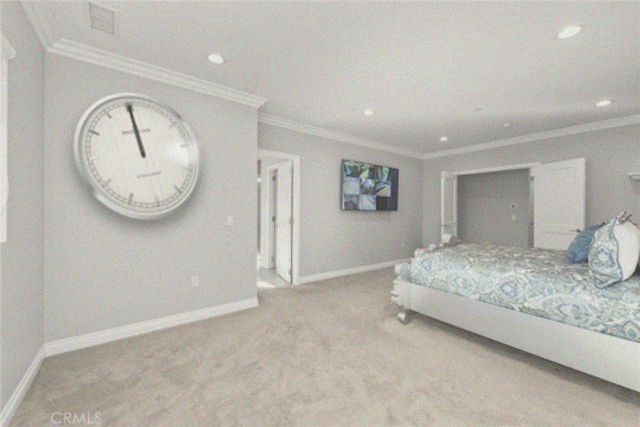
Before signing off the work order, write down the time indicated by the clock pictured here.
12:00
